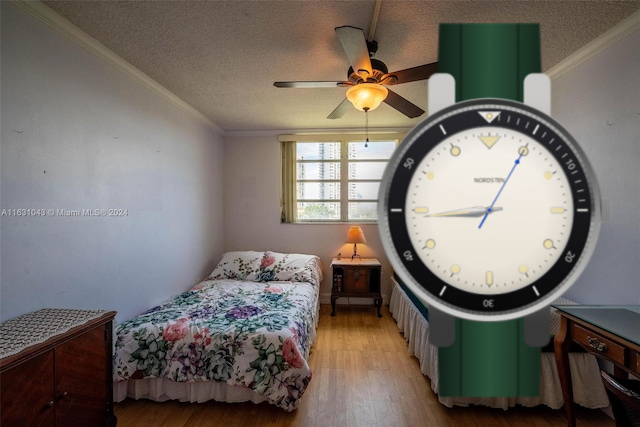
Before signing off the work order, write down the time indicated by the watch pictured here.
8:44:05
